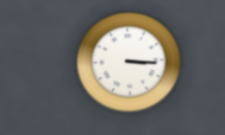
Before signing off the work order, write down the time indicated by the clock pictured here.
3:16
